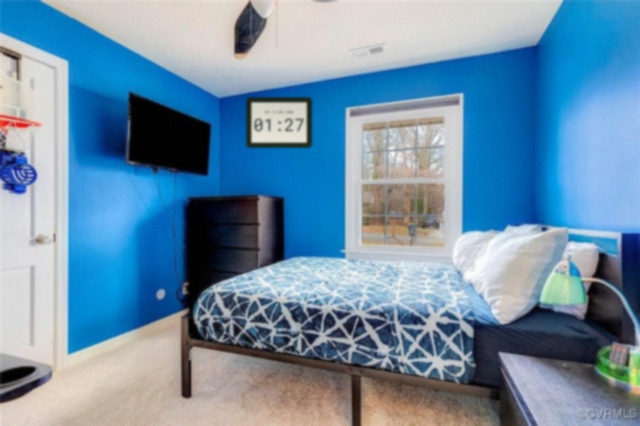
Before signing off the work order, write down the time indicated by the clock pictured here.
1:27
